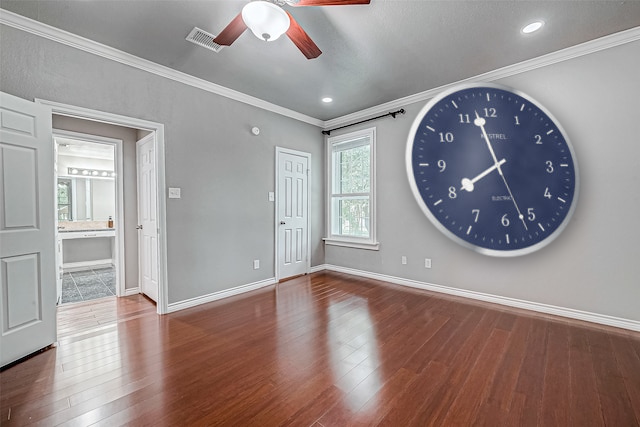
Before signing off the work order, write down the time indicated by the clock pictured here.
7:57:27
